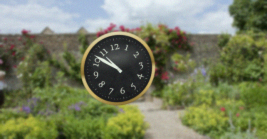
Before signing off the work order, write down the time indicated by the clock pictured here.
10:52
